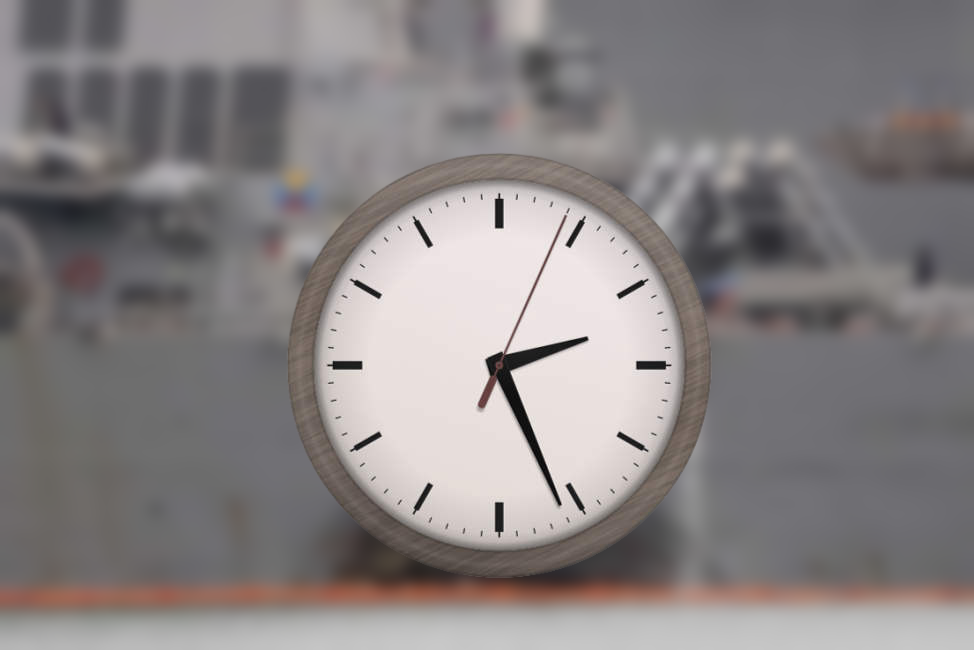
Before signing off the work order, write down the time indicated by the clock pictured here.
2:26:04
